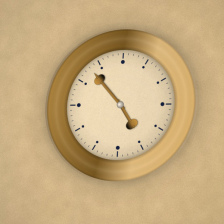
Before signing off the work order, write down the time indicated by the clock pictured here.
4:53
